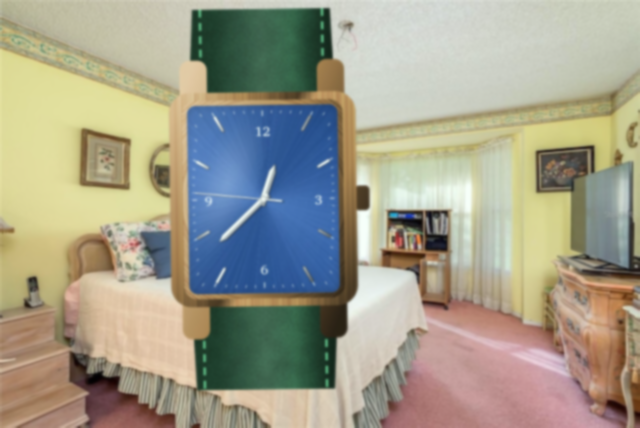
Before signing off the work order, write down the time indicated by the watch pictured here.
12:37:46
